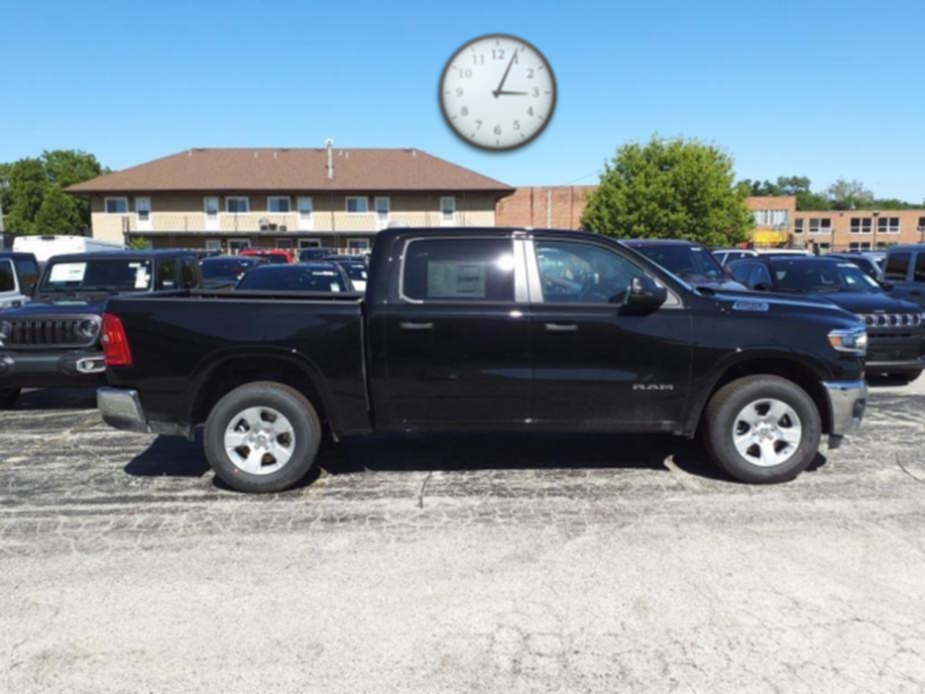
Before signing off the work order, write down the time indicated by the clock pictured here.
3:04
